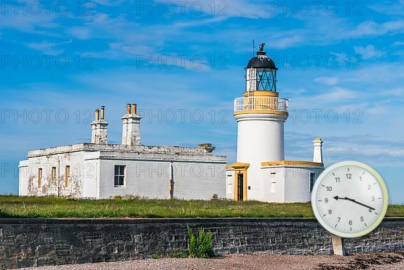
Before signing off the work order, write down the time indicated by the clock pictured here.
9:19
